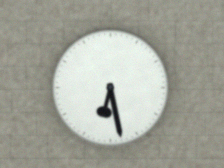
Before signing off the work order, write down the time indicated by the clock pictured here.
6:28
